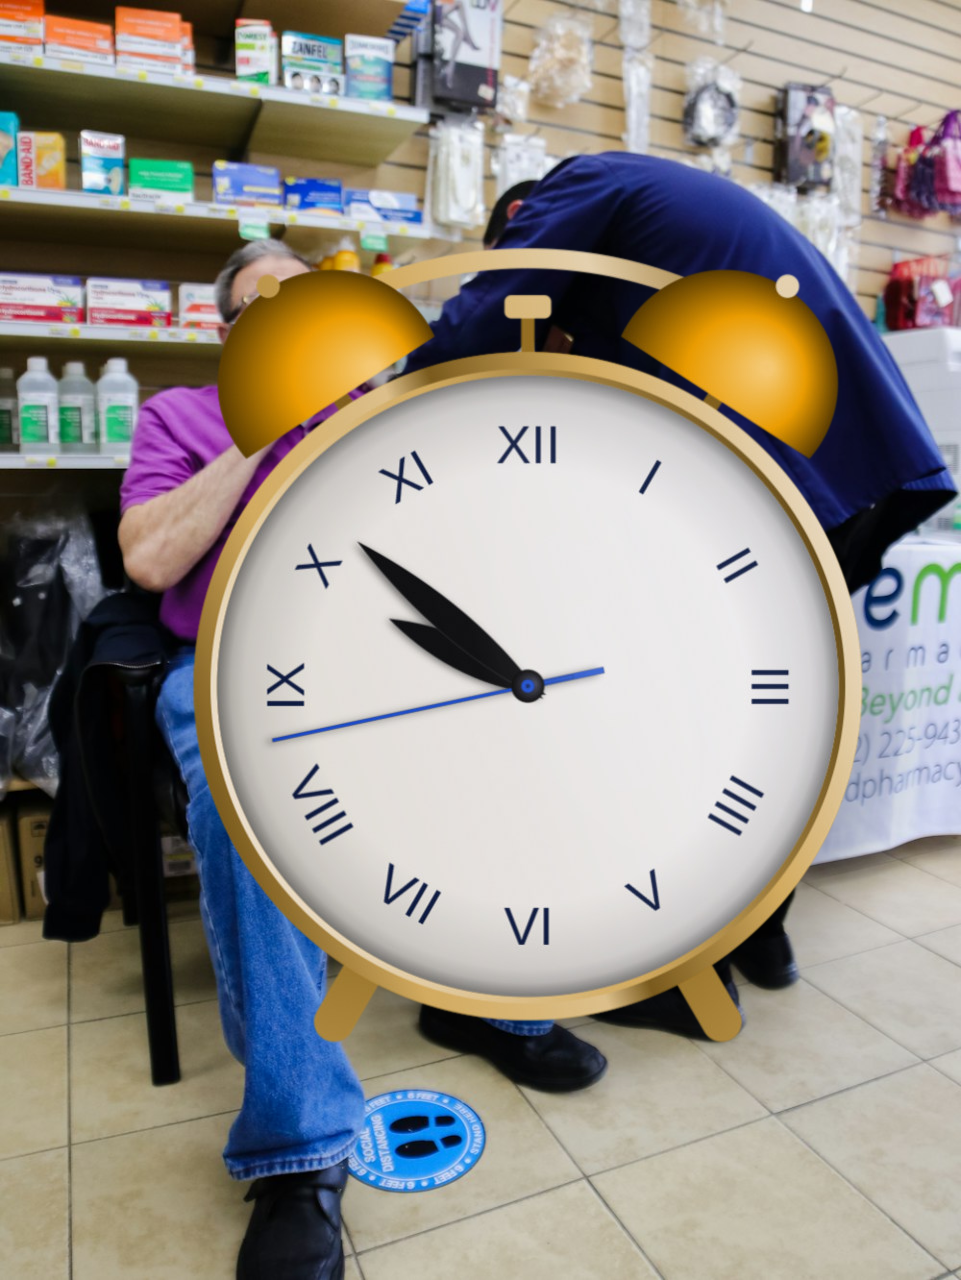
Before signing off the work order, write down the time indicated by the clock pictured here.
9:51:43
